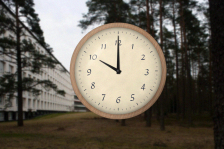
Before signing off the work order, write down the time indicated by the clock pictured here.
10:00
